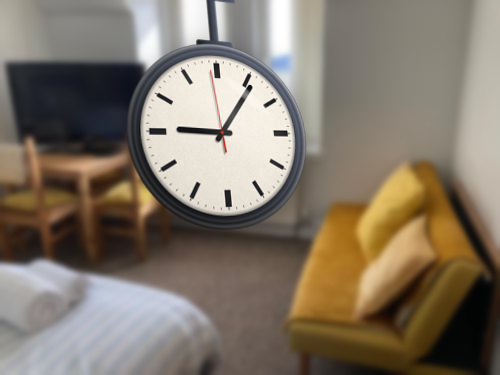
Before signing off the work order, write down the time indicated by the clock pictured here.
9:05:59
